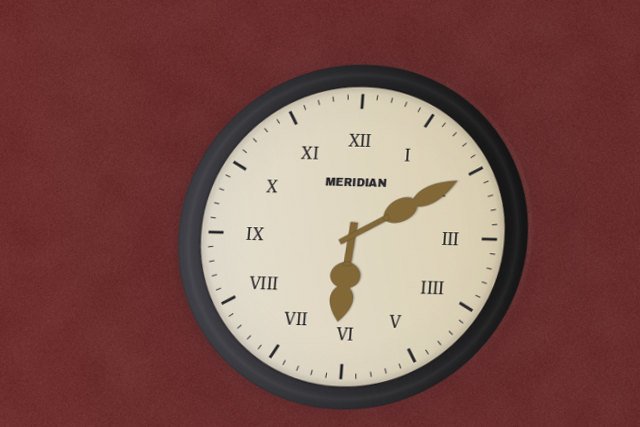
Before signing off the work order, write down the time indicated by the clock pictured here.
6:10
